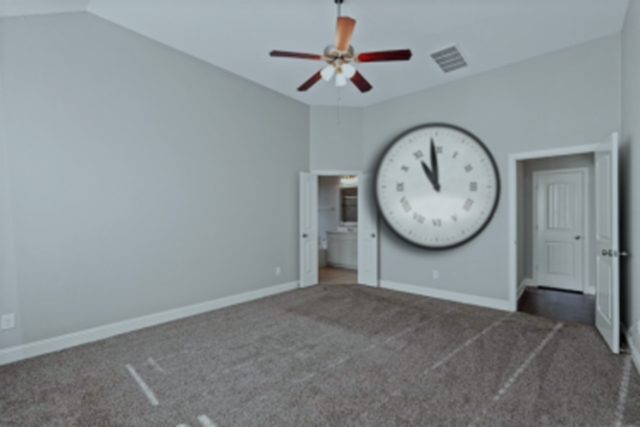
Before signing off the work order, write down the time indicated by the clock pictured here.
10:59
